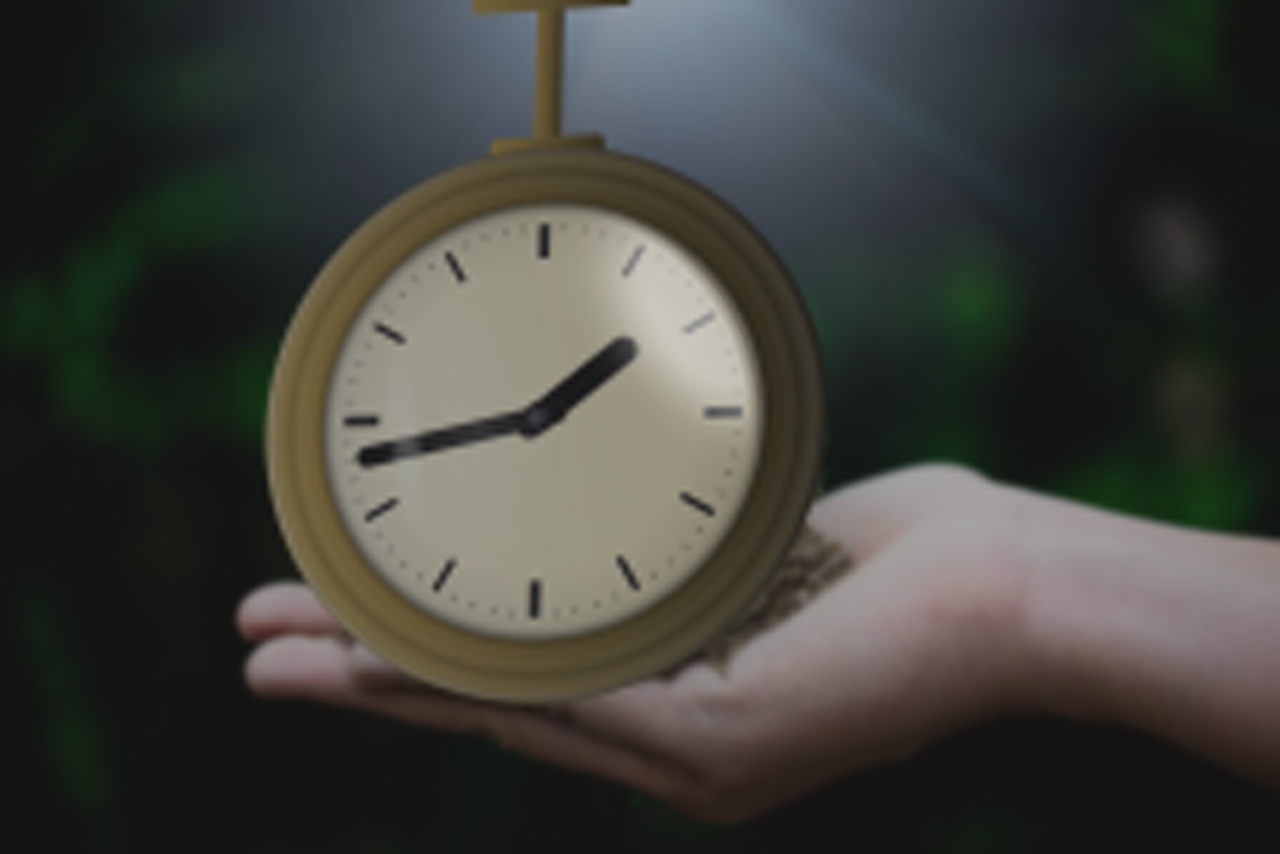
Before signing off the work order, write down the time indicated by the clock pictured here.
1:43
